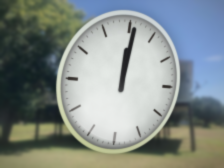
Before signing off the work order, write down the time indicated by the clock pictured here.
12:01
